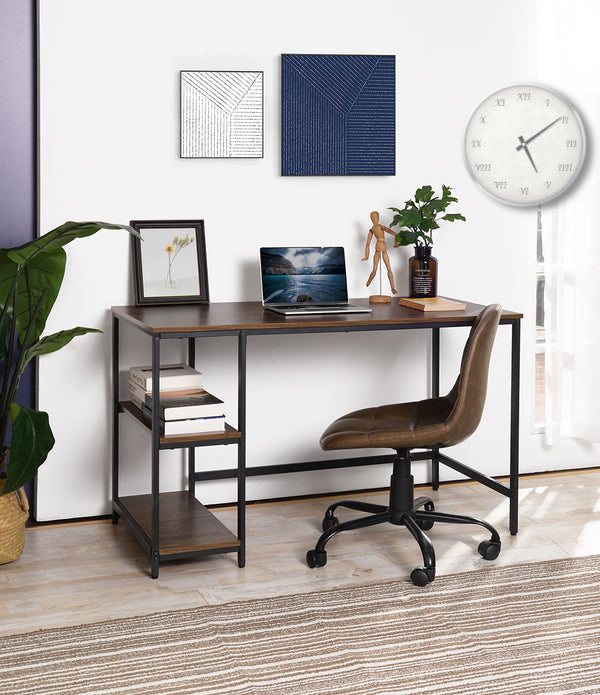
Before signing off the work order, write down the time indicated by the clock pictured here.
5:09
